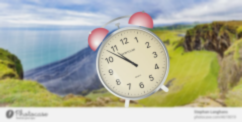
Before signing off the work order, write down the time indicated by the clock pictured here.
10:53
